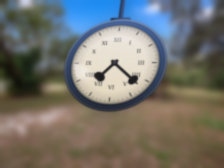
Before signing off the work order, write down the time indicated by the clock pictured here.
7:22
